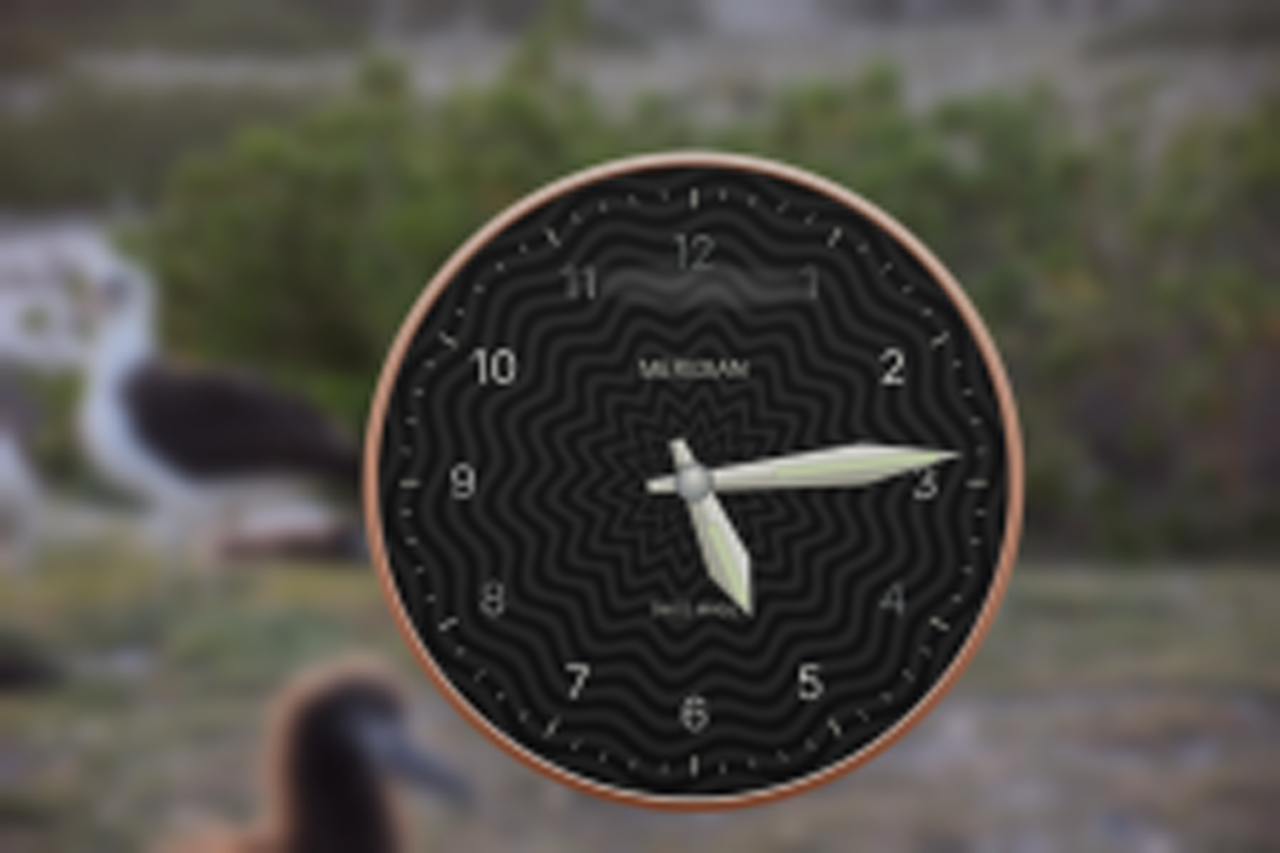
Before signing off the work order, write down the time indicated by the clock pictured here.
5:14
